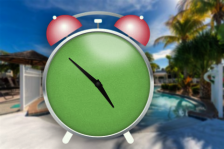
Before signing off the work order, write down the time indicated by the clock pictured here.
4:52
